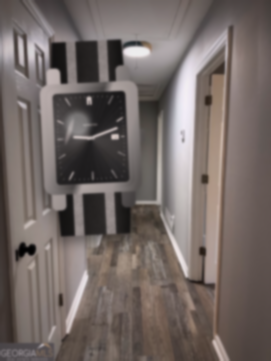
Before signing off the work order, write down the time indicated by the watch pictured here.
9:12
